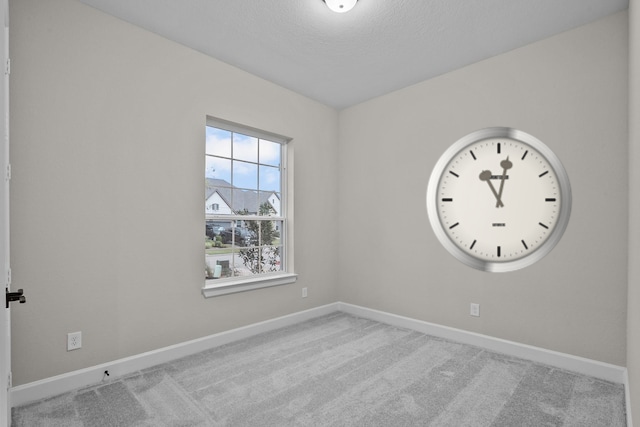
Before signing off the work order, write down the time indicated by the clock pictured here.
11:02
